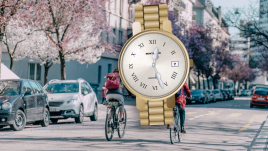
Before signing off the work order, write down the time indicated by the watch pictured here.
12:27
